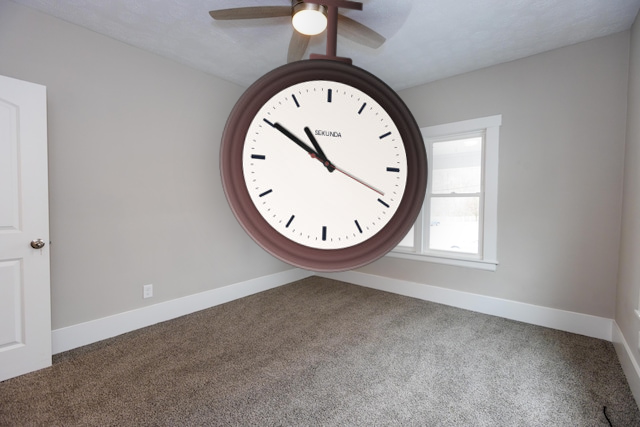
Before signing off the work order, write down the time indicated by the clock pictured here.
10:50:19
